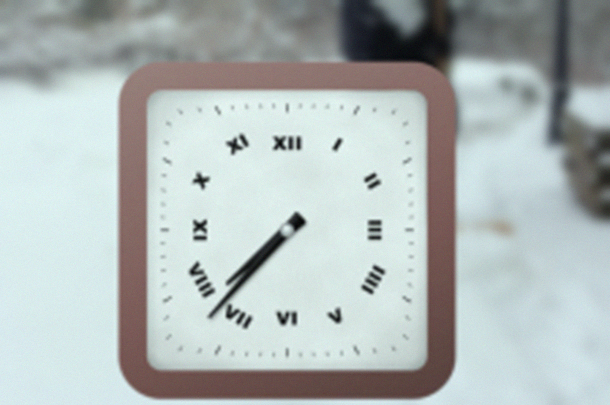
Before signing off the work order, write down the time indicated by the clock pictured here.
7:37
